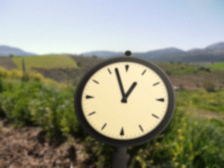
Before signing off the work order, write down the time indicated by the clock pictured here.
12:57
